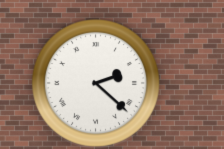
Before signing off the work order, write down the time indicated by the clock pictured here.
2:22
